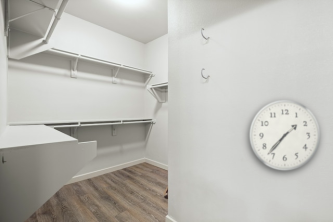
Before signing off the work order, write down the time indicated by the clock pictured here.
1:37
